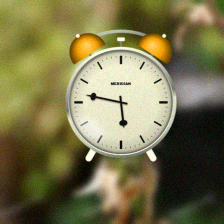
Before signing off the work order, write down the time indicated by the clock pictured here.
5:47
